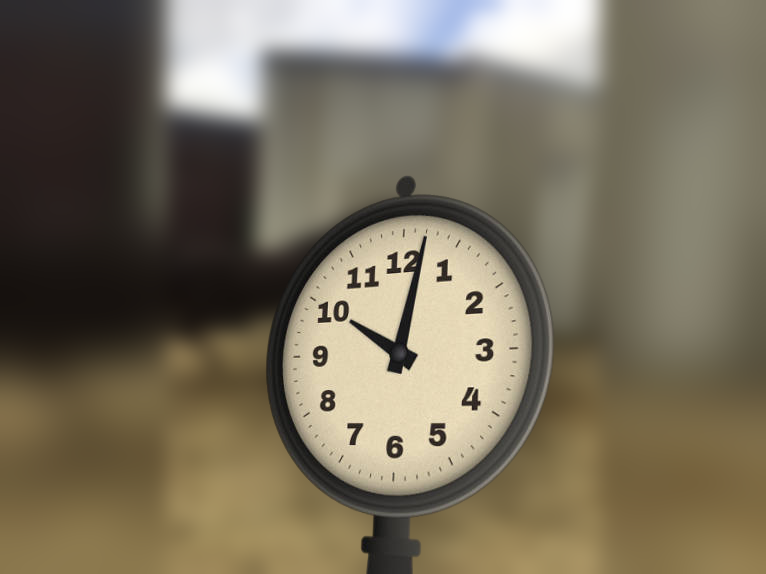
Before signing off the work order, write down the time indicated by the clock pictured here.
10:02
